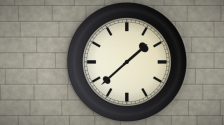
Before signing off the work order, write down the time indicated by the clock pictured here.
1:38
